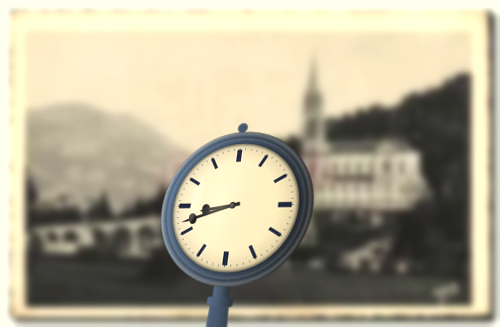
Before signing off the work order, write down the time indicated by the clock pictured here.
8:42
